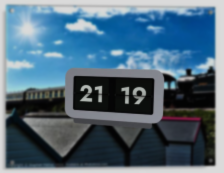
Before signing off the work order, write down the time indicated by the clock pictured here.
21:19
